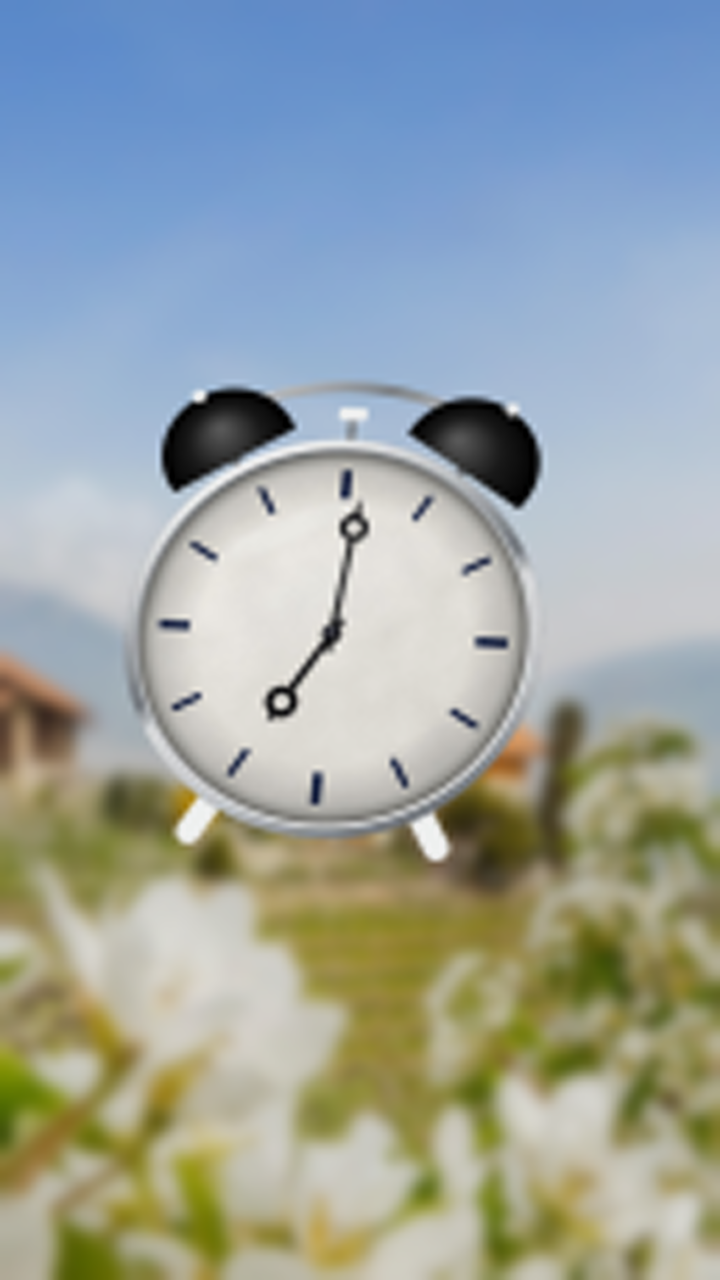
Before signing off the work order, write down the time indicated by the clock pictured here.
7:01
